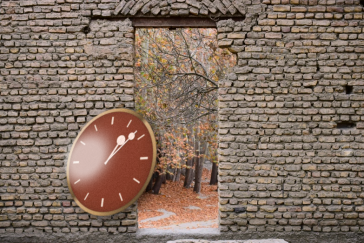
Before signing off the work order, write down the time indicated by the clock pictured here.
1:08
